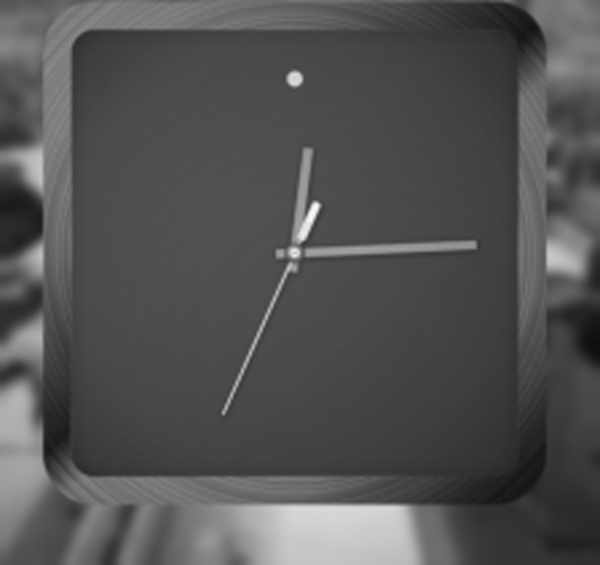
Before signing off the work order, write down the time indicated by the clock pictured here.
12:14:34
